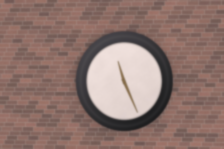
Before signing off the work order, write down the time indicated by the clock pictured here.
11:26
